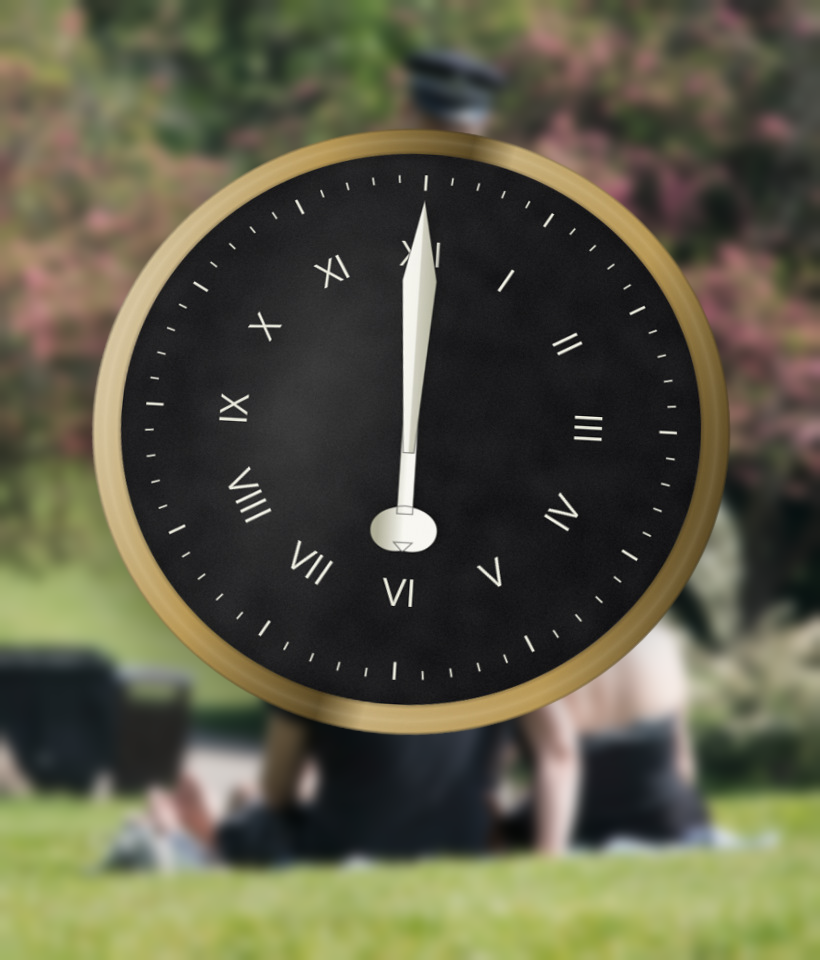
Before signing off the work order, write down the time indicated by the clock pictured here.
6:00
